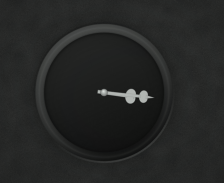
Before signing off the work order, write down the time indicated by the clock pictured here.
3:16
